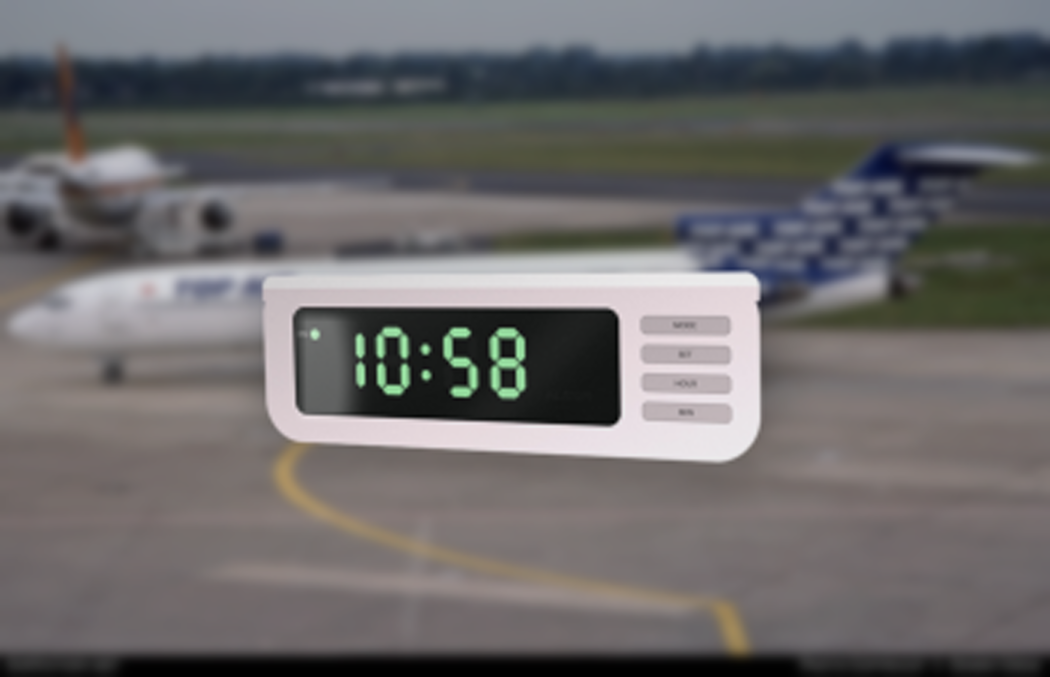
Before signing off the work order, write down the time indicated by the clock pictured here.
10:58
